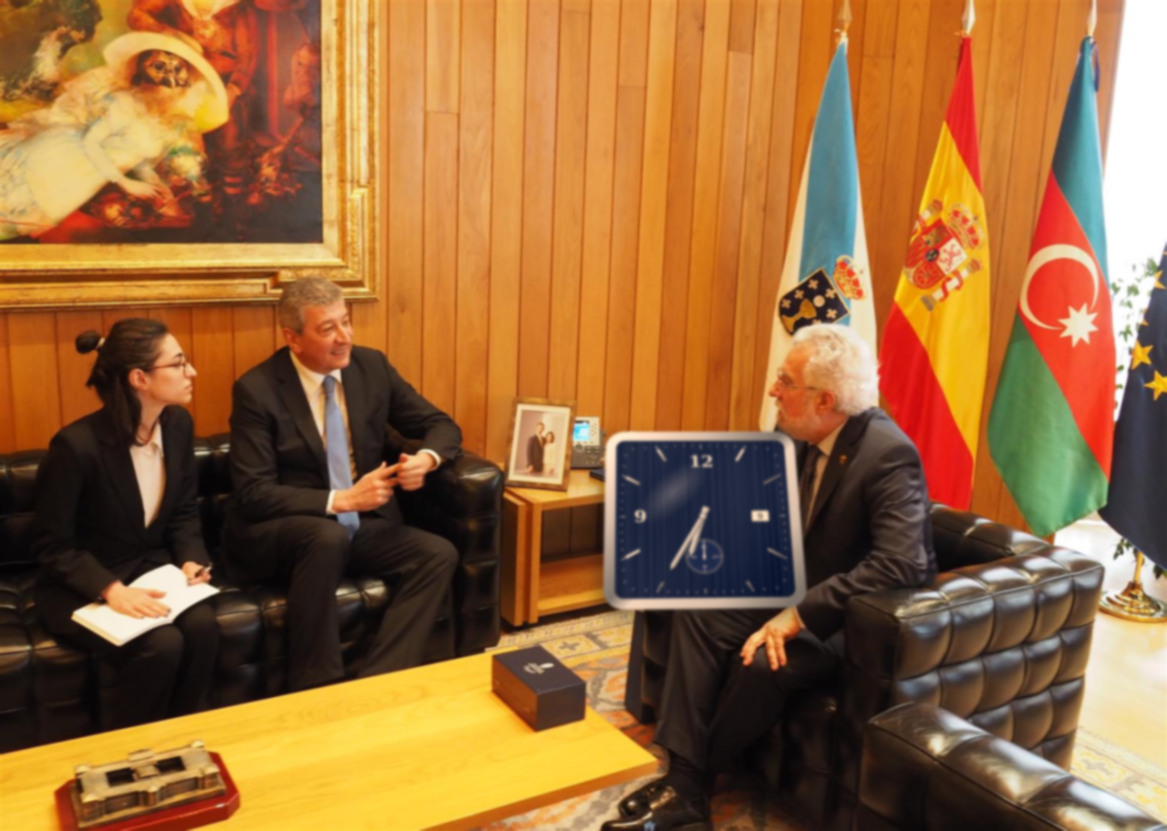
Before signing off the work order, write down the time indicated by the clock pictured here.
6:35
